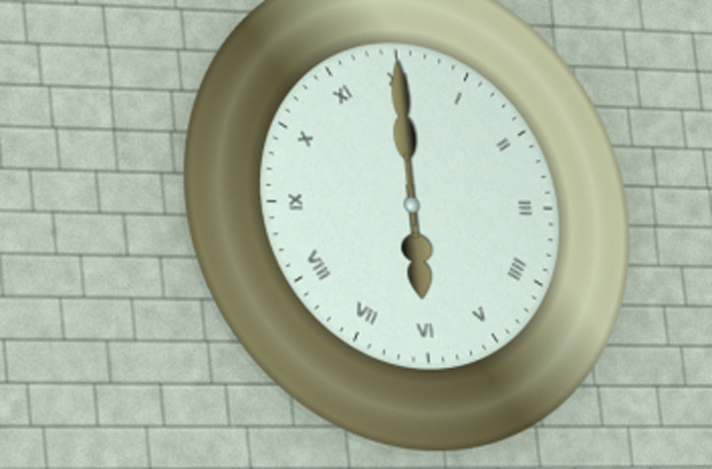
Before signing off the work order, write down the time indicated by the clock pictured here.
6:00
